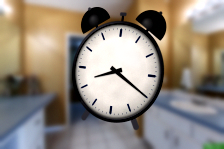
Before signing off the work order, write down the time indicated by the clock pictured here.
8:20
